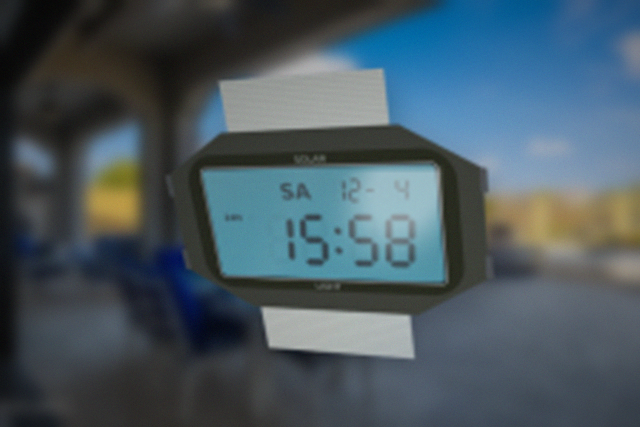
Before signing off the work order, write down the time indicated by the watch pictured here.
15:58
